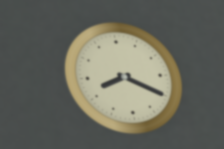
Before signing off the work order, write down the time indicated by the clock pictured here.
8:20
